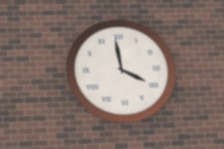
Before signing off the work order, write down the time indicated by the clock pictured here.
3:59
